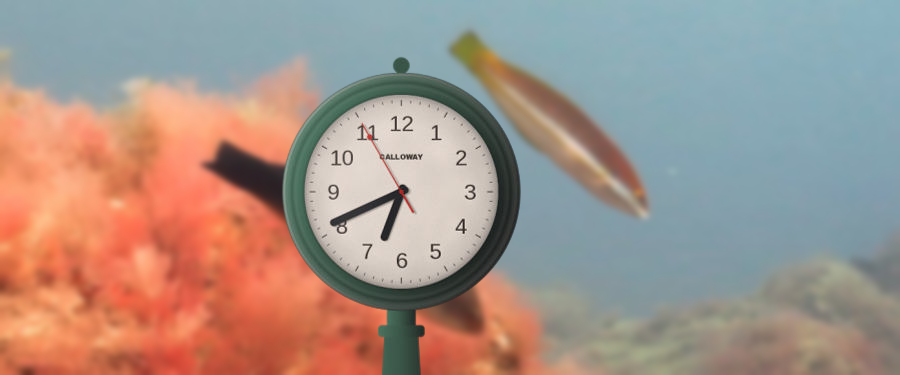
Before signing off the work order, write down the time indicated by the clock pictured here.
6:40:55
